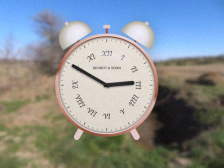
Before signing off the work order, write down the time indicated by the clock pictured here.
2:50
